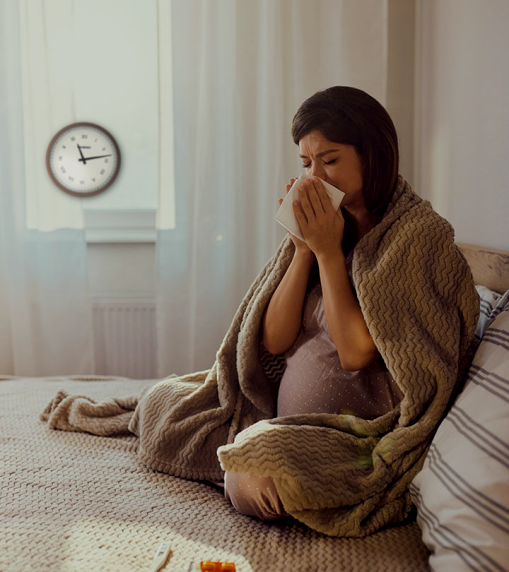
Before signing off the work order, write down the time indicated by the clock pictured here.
11:13
